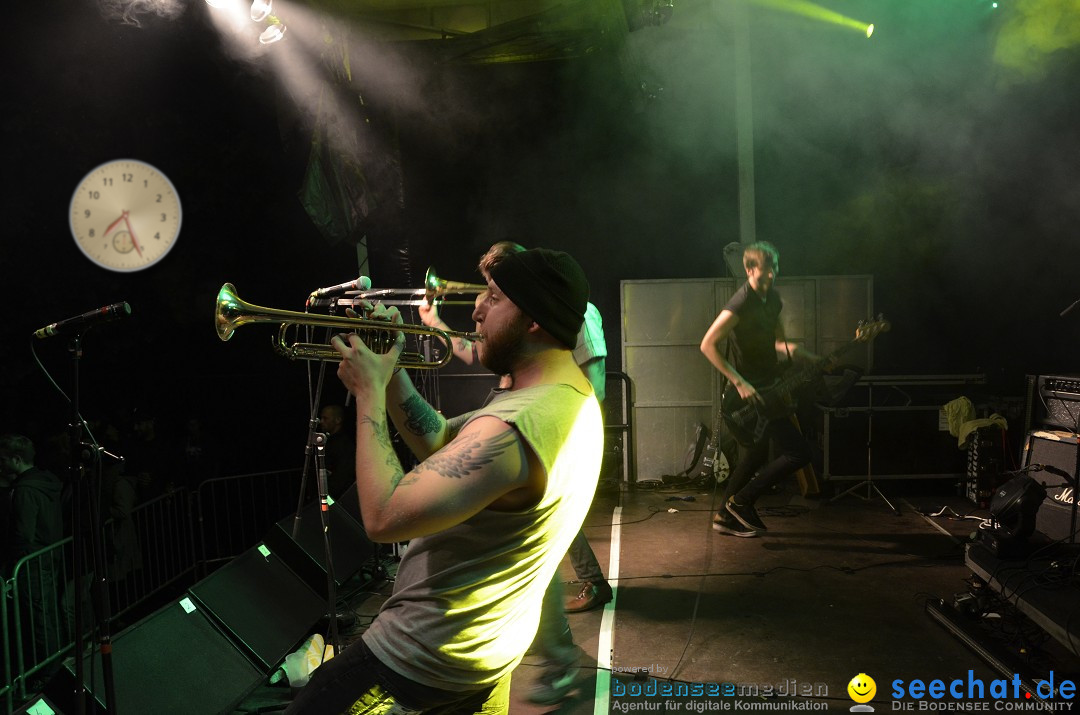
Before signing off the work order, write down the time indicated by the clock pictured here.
7:26
